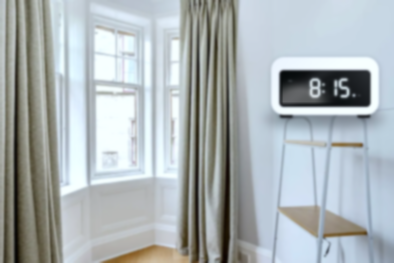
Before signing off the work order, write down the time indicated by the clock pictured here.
8:15
